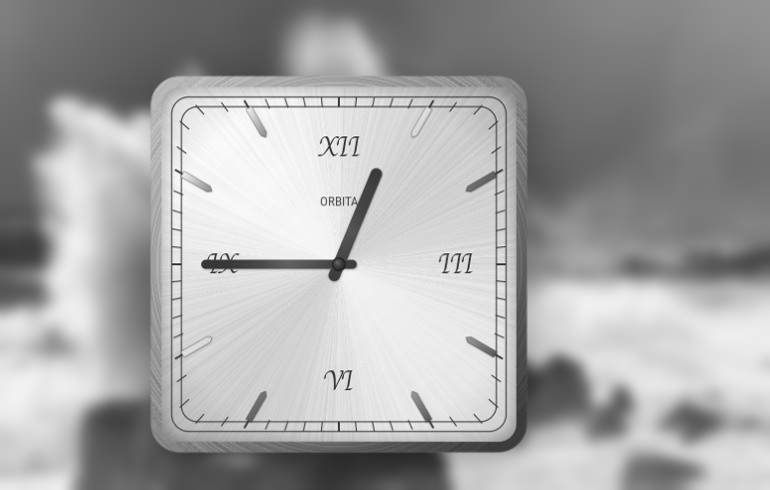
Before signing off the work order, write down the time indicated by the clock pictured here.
12:45
